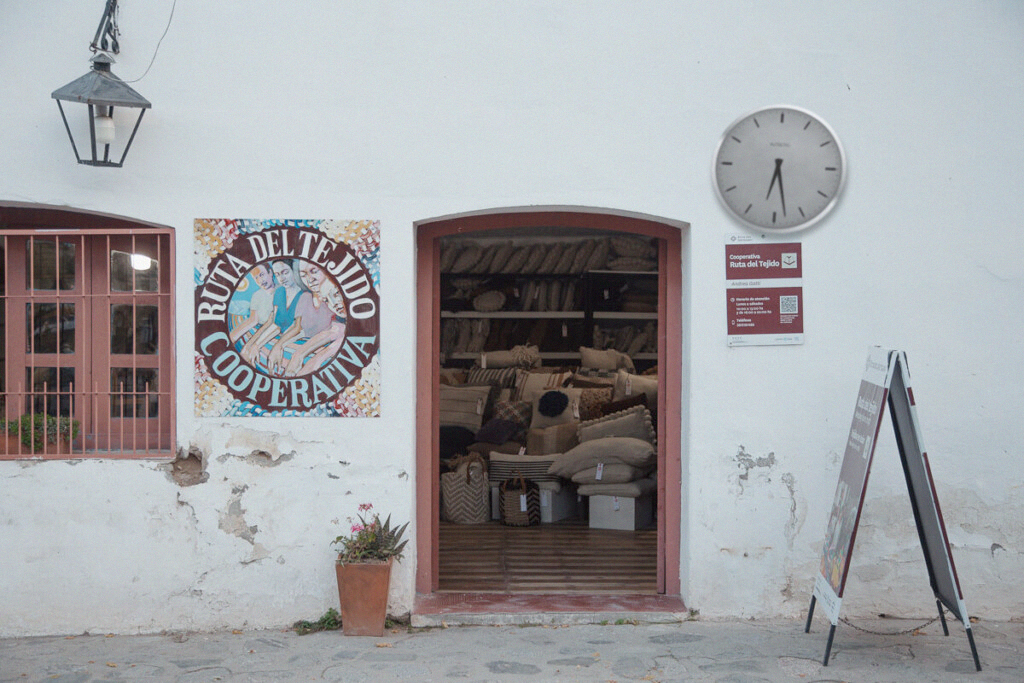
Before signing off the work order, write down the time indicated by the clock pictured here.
6:28
